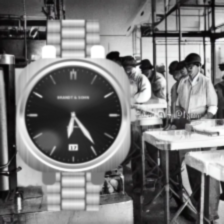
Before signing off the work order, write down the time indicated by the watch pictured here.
6:24
